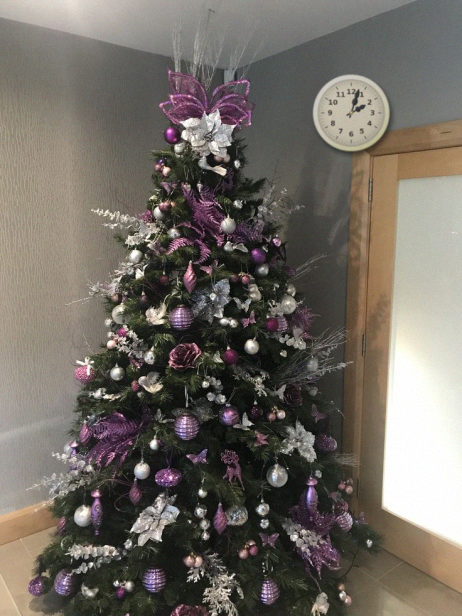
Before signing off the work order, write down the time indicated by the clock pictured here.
2:03
